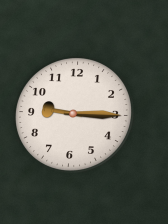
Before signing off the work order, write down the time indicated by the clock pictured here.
9:15
